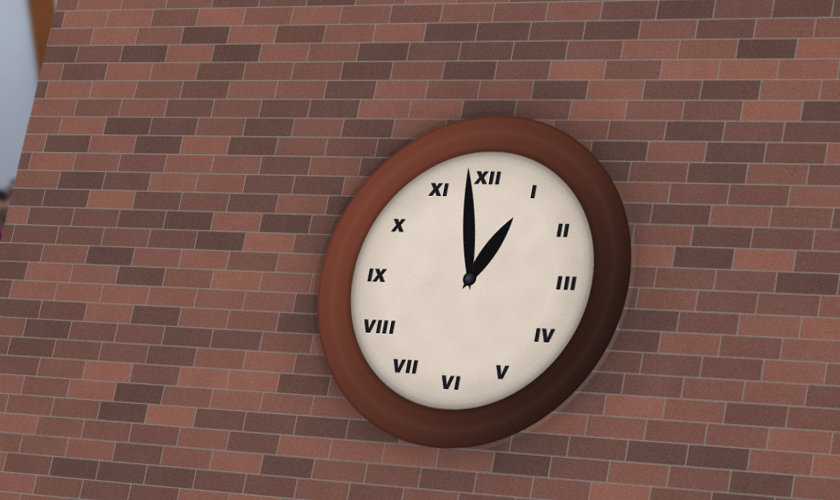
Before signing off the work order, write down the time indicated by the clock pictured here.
12:58
